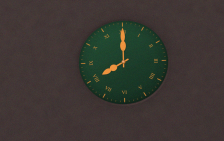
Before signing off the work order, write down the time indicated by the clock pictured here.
8:00
